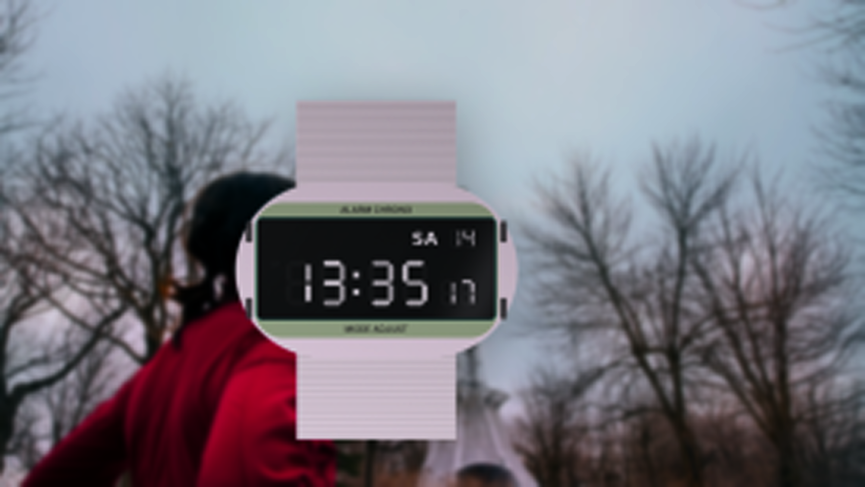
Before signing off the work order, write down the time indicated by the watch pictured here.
13:35:17
